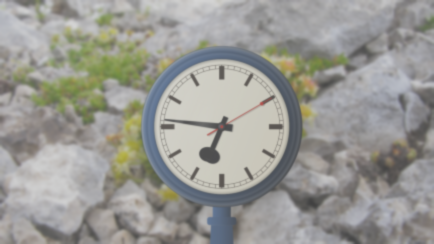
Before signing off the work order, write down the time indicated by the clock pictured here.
6:46:10
